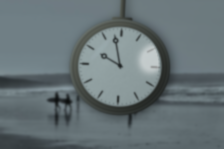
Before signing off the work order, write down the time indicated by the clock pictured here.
9:58
